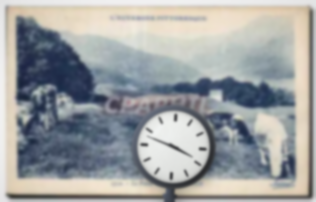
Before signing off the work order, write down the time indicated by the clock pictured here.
3:48
